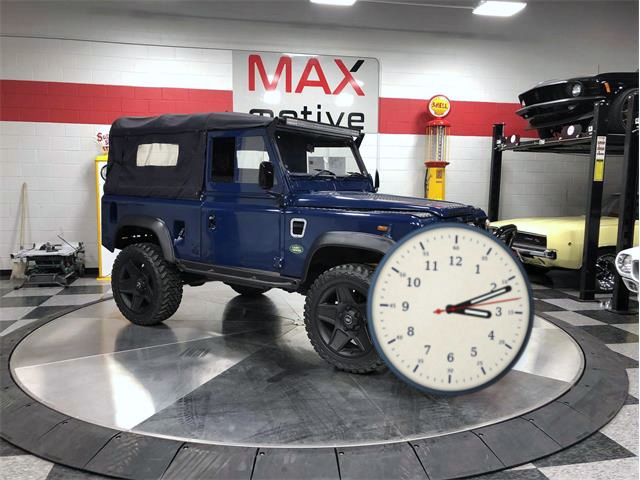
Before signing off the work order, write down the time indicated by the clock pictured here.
3:11:13
